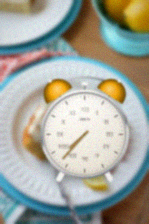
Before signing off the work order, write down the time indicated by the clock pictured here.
7:37
